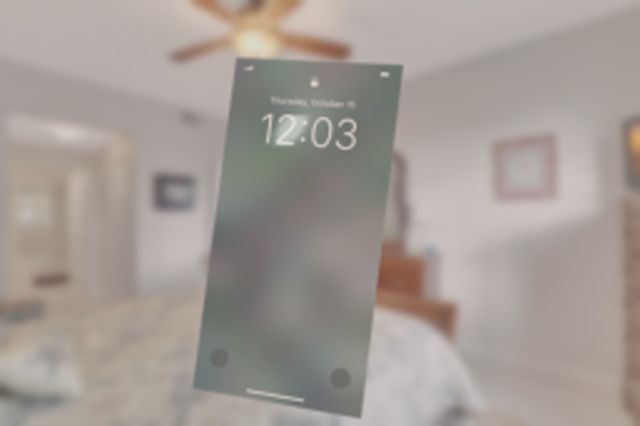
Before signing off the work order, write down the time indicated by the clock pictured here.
12:03
